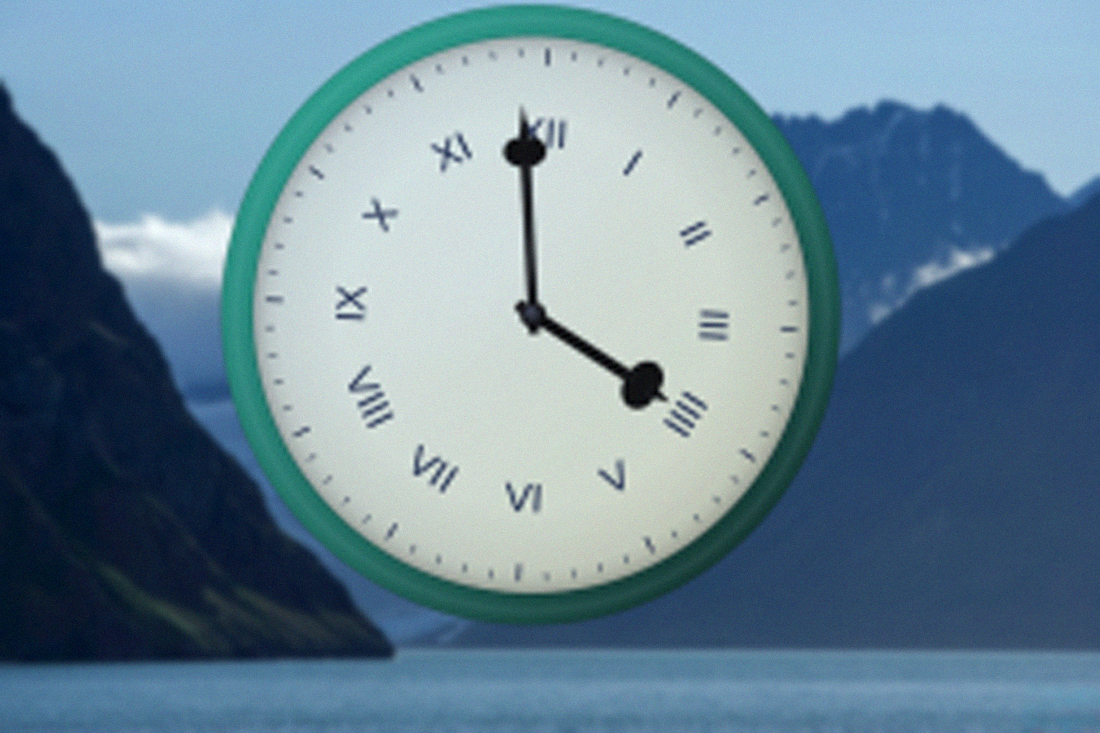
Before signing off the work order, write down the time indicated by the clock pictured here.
3:59
